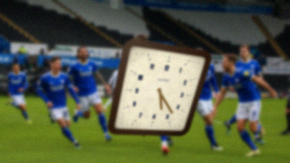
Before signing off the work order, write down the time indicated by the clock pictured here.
5:23
